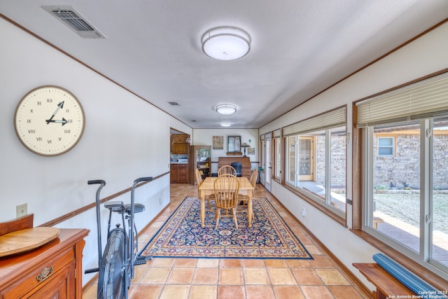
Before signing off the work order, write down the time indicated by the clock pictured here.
3:06
